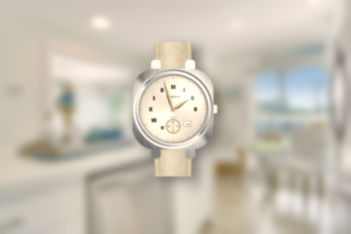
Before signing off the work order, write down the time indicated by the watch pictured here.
1:57
